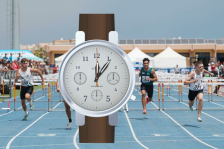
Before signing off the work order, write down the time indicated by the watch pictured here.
12:06
